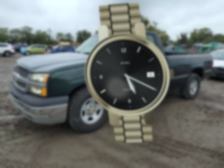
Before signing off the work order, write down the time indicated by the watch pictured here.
5:20
